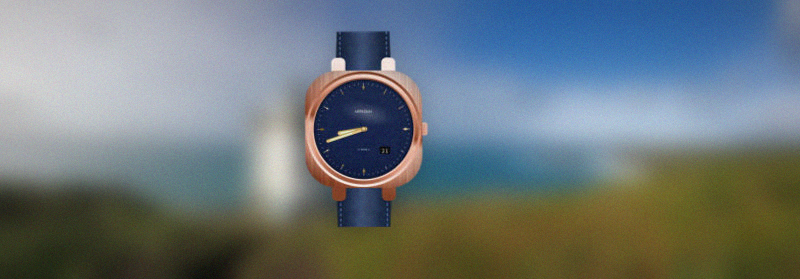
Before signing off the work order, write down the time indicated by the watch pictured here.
8:42
